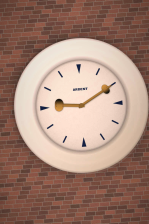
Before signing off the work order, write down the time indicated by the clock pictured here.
9:10
